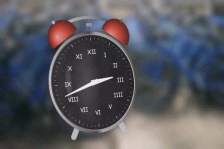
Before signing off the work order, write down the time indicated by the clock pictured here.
2:42
